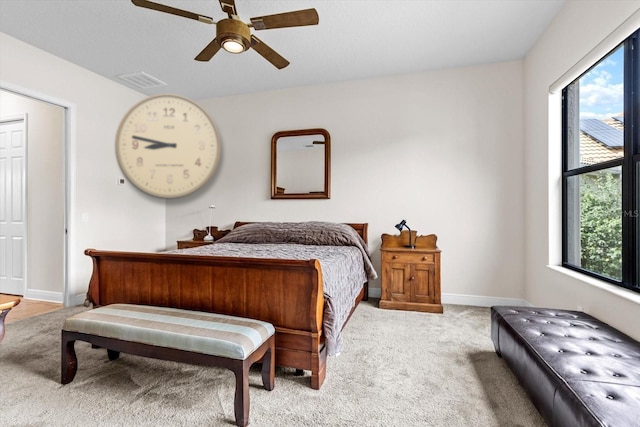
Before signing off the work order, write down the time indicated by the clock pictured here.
8:47
